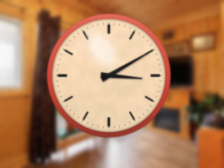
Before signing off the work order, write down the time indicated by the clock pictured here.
3:10
